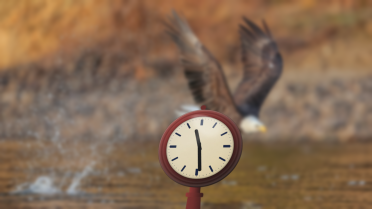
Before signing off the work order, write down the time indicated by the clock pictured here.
11:29
